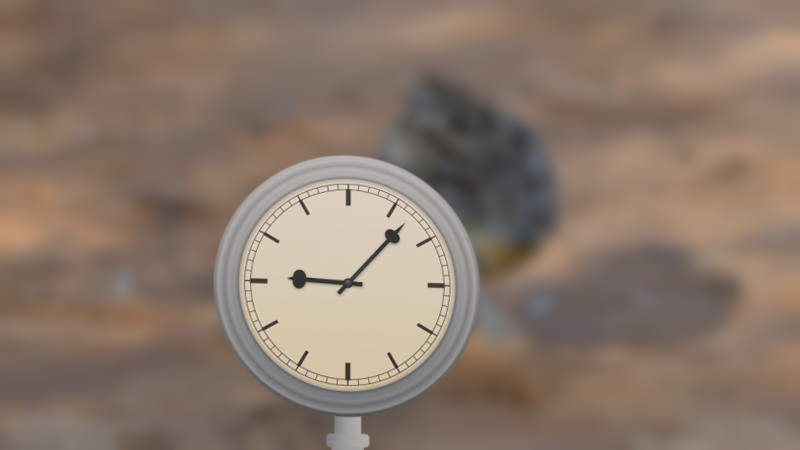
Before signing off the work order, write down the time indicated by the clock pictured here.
9:07
